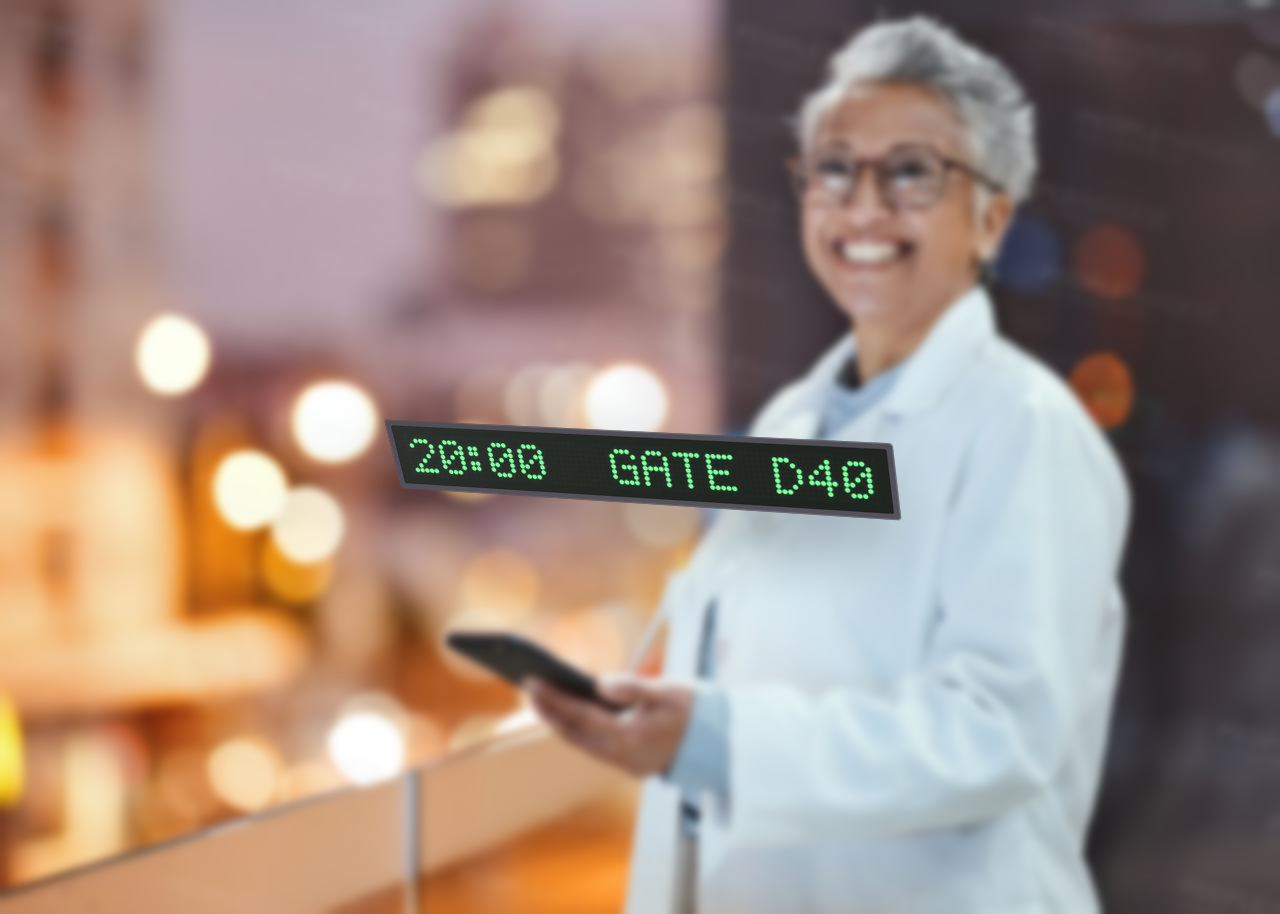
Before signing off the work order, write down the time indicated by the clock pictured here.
20:00
